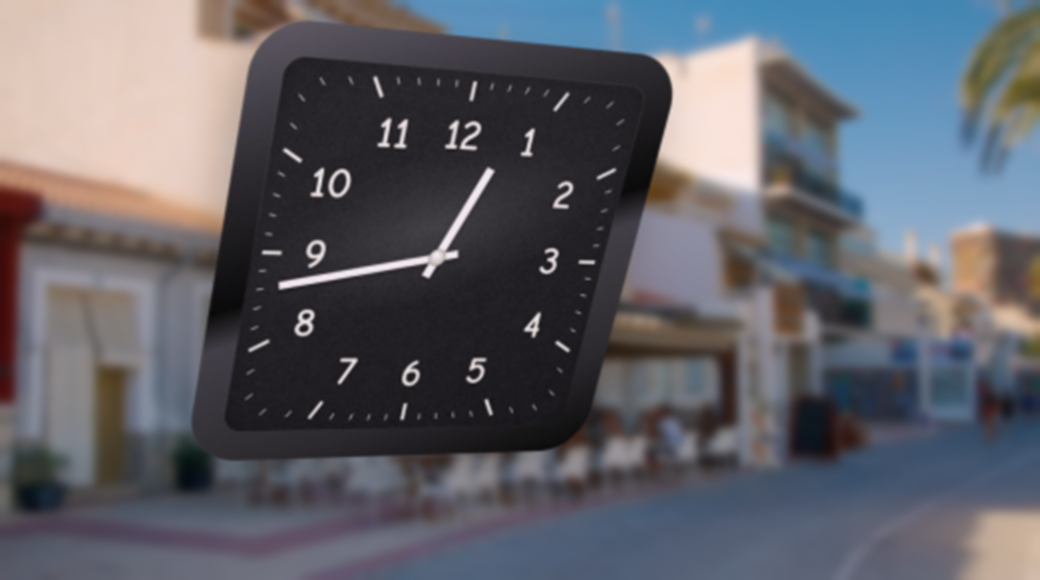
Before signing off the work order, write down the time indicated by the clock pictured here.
12:43
